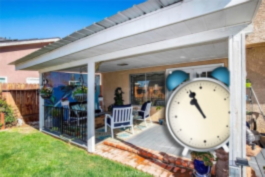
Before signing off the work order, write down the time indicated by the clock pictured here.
10:56
